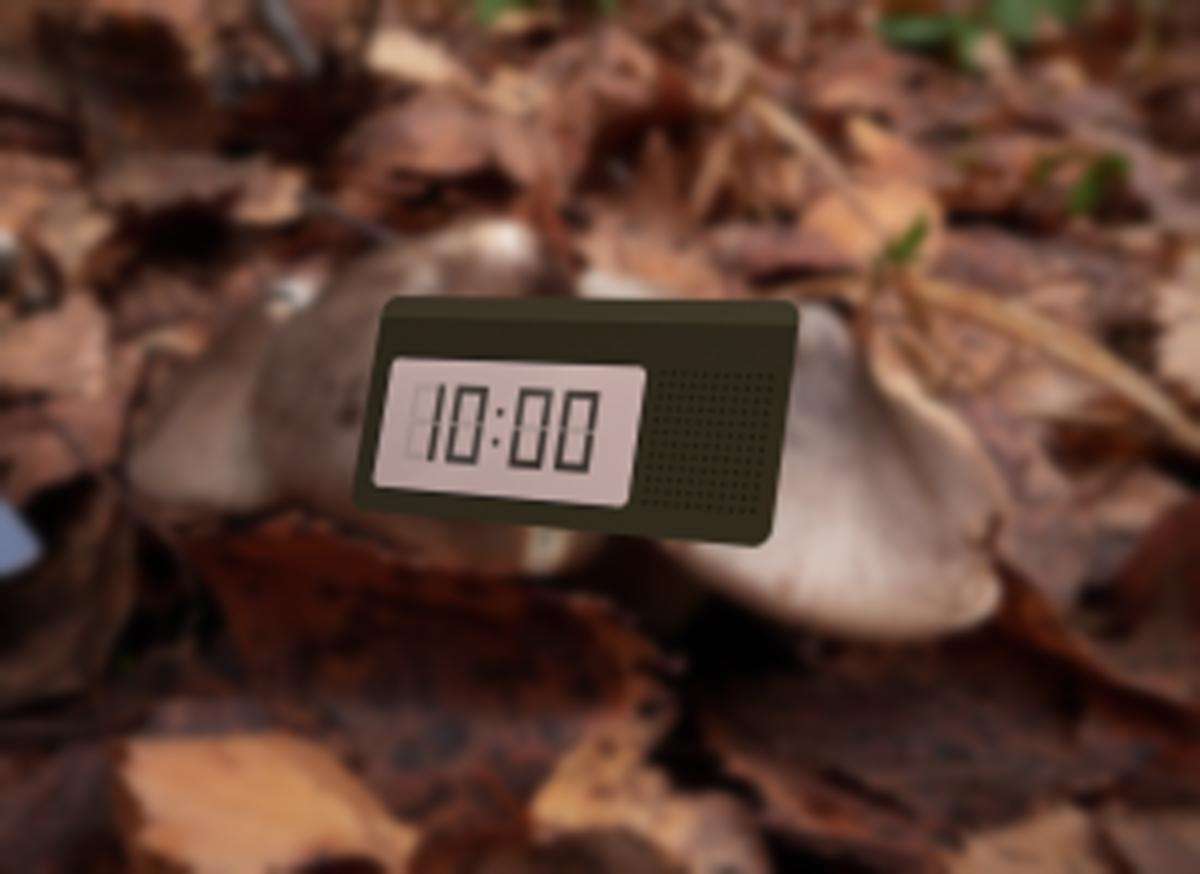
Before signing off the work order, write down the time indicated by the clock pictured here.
10:00
